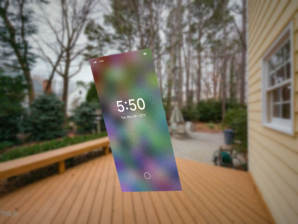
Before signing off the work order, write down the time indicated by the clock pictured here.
5:50
